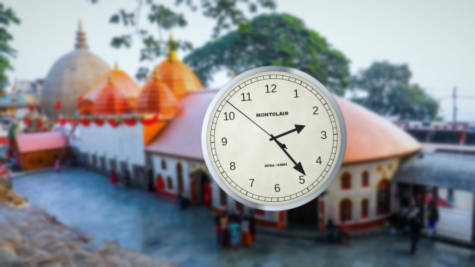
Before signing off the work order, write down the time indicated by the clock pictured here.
2:23:52
